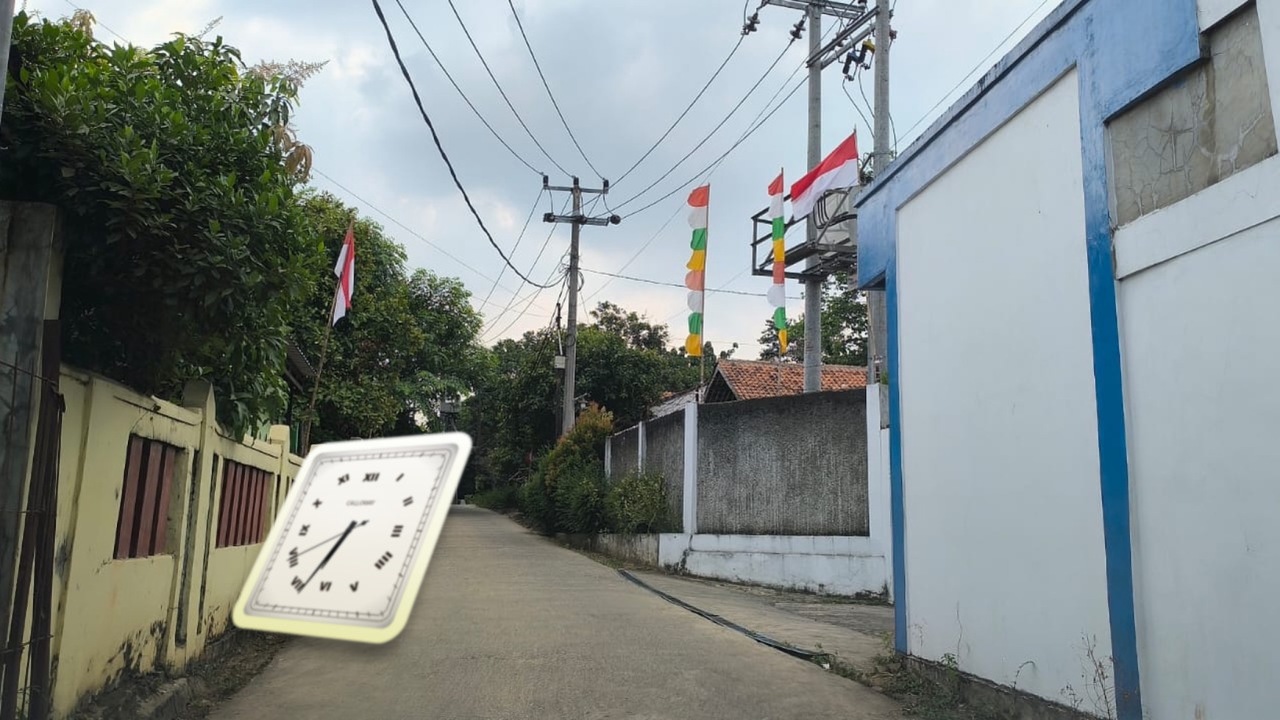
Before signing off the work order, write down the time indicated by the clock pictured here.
6:33:40
